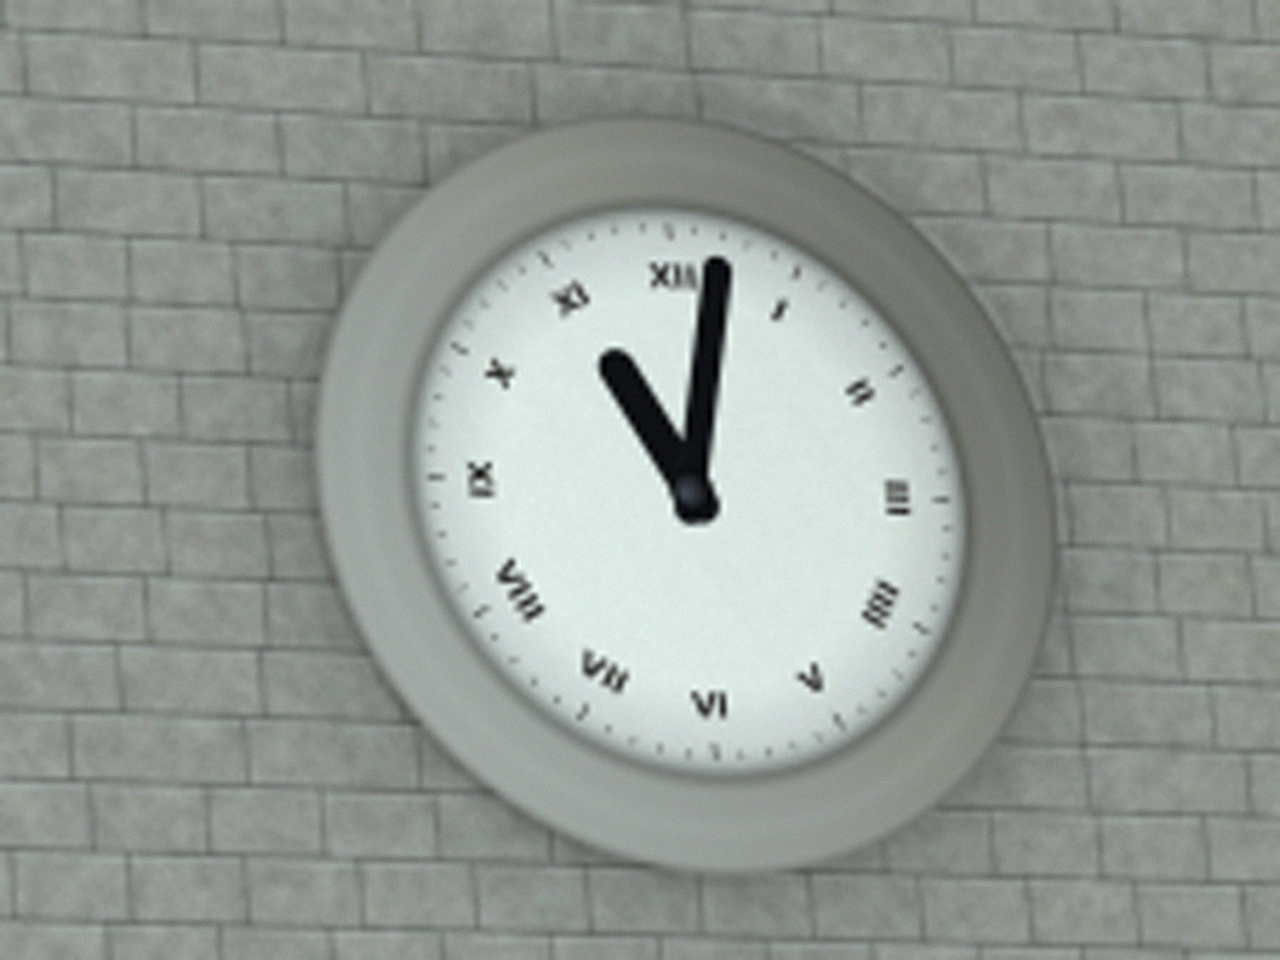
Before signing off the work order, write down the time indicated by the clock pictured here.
11:02
